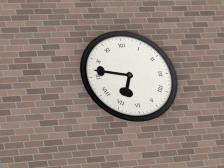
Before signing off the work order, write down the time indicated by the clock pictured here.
6:47
